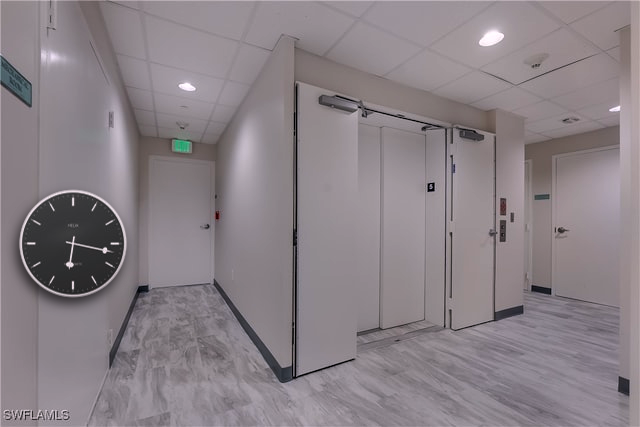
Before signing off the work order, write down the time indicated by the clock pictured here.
6:17
